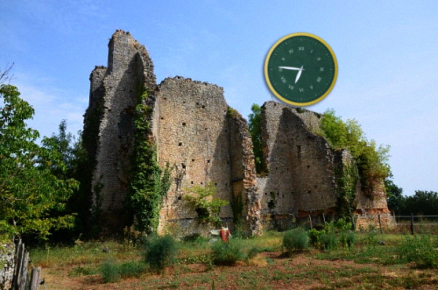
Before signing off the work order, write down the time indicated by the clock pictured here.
6:46
